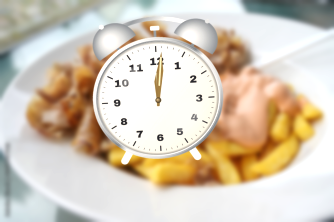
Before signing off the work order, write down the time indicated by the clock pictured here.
12:01
